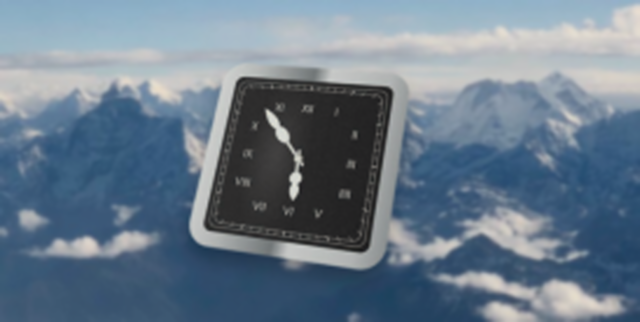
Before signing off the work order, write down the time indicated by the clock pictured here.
5:53
